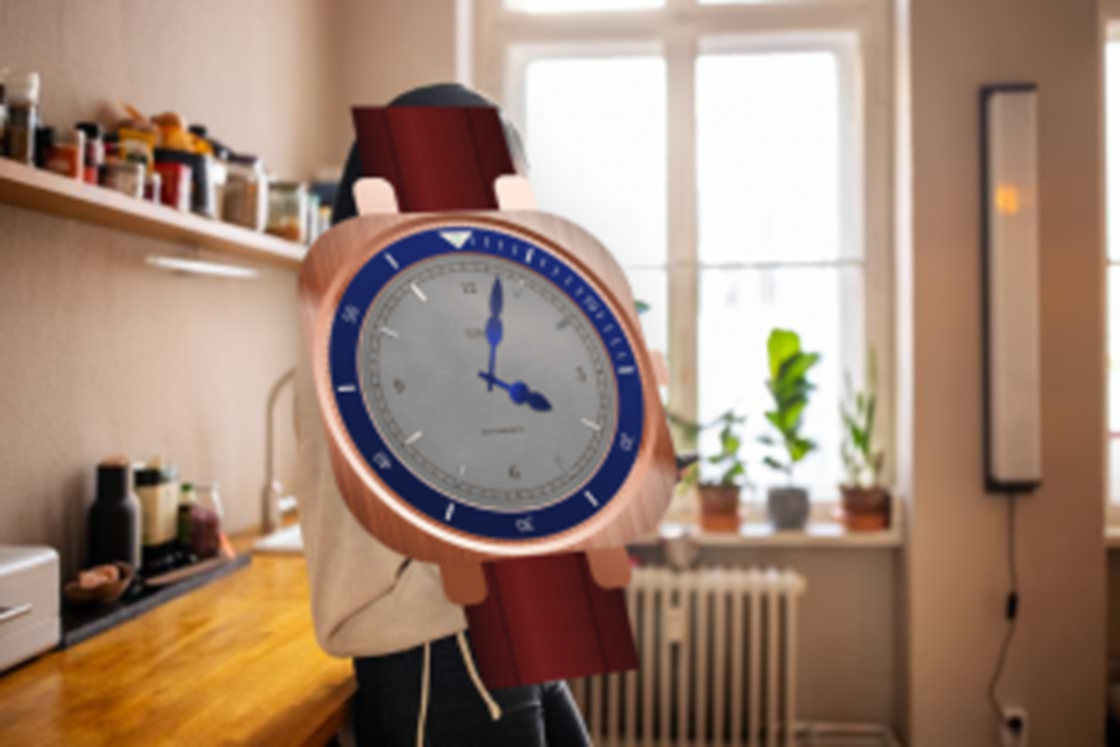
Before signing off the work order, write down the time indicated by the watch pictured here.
4:03
